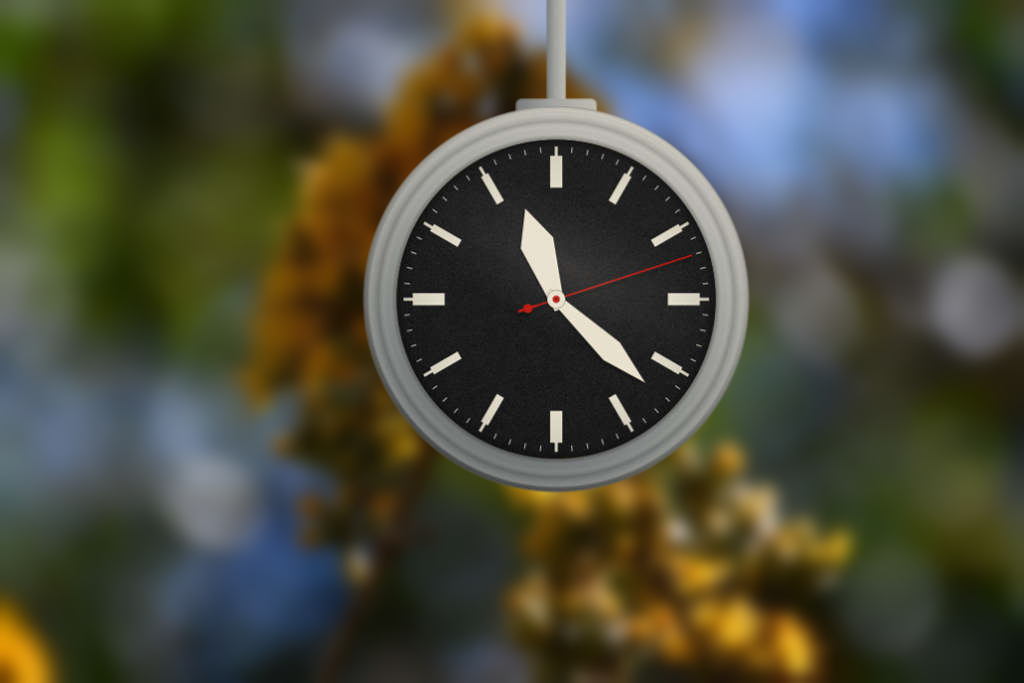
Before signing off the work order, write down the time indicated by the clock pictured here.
11:22:12
